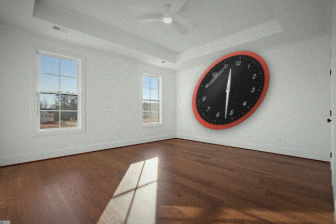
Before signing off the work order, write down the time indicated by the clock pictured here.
11:27
